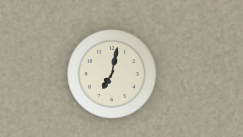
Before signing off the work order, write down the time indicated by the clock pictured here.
7:02
